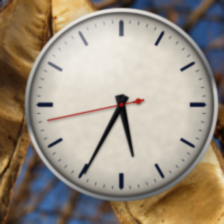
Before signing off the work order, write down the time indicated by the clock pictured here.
5:34:43
